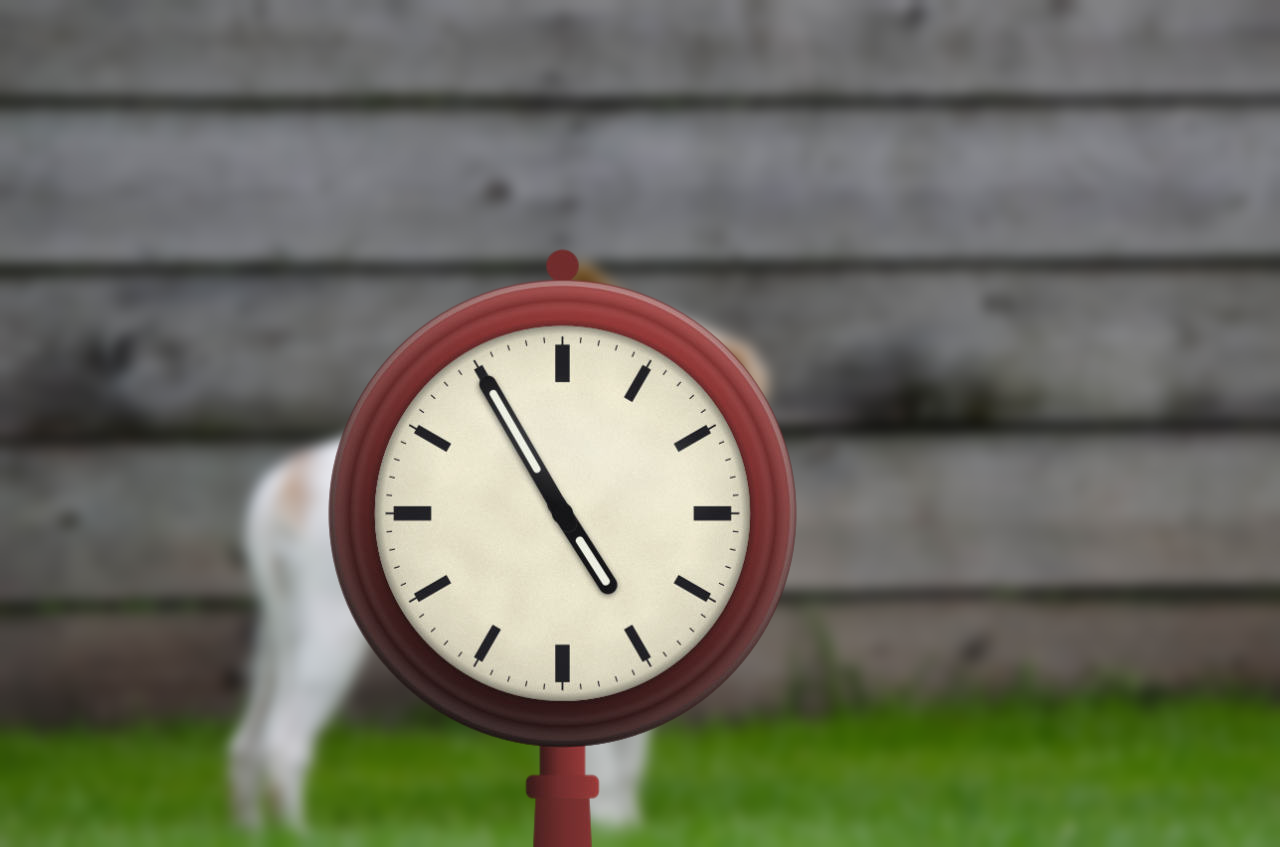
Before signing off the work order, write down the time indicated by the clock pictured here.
4:55
